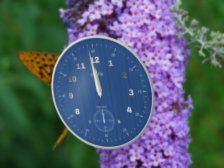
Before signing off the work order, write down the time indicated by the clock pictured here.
11:59
